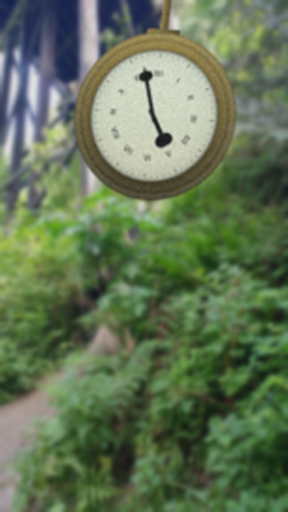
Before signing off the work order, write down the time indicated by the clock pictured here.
4:57
